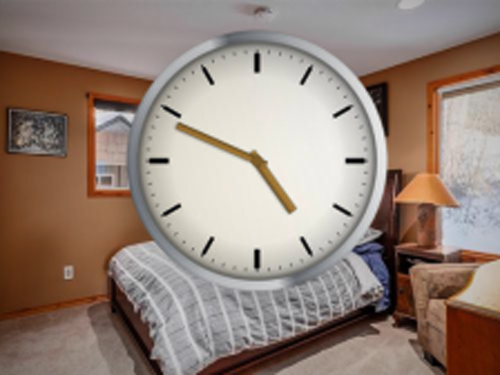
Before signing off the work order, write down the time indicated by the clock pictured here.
4:49
